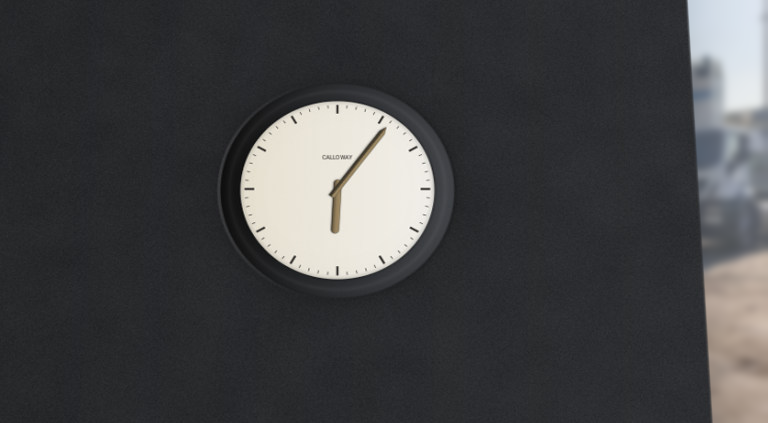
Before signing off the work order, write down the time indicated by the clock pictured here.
6:06
